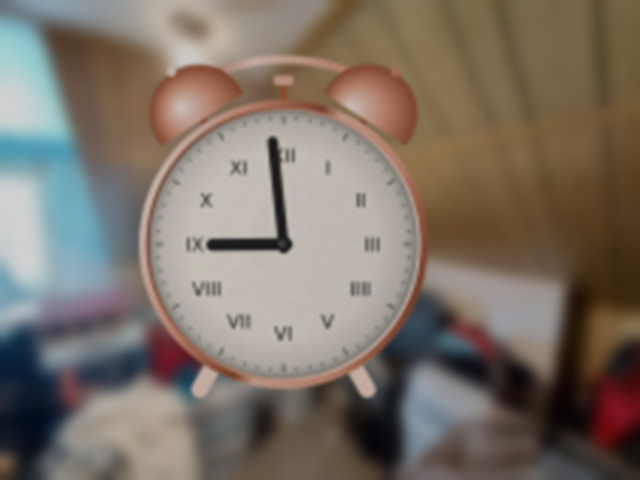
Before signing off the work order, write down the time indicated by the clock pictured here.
8:59
